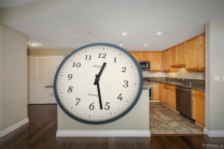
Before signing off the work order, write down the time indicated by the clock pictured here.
12:27
